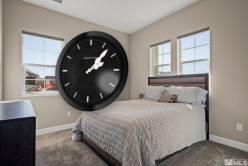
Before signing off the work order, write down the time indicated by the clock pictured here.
2:07
